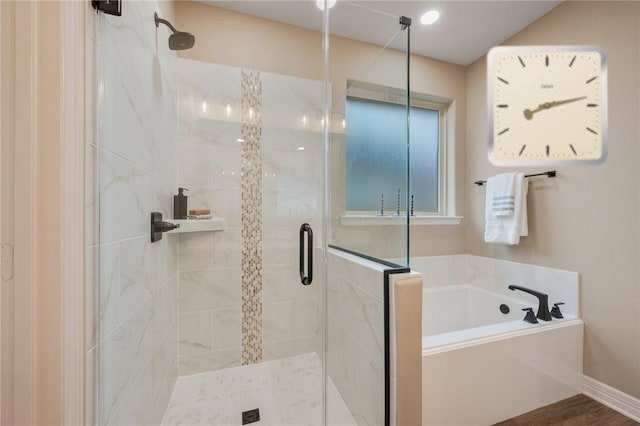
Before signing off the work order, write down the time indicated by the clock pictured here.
8:13
